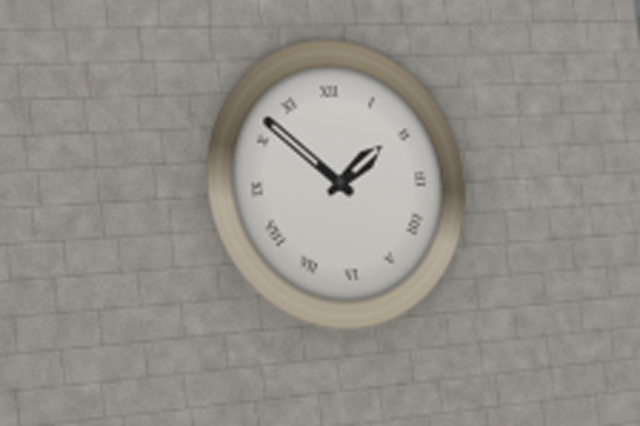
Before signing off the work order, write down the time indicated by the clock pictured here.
1:52
